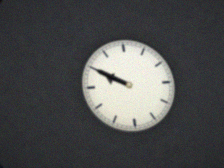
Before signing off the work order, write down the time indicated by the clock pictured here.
9:50
